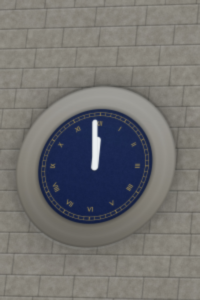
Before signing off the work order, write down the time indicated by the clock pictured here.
11:59
